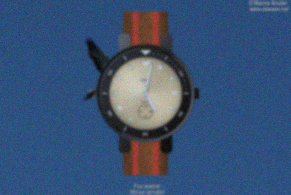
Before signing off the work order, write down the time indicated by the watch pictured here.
5:02
